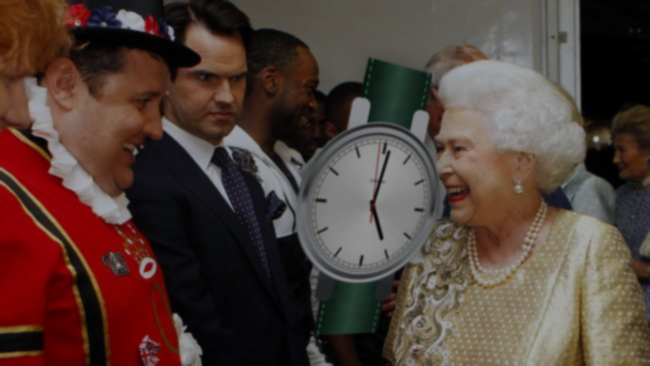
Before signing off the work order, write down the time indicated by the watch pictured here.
5:00:59
